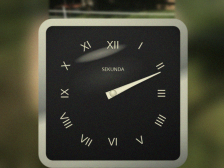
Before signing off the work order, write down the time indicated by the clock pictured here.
2:11
